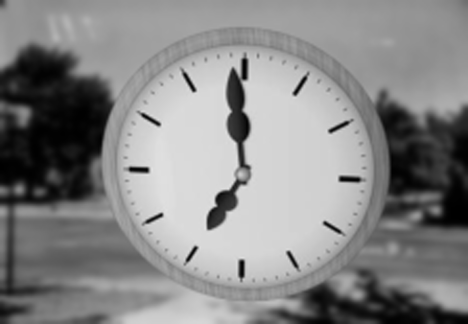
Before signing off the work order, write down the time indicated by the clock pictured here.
6:59
